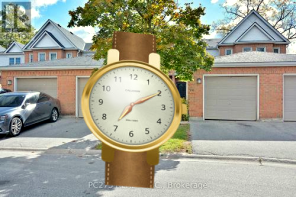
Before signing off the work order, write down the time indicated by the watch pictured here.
7:10
